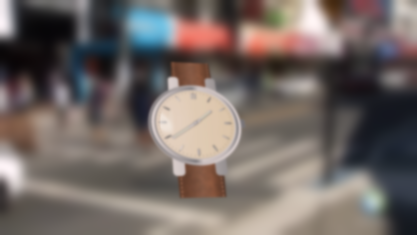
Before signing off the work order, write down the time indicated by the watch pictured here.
1:39
